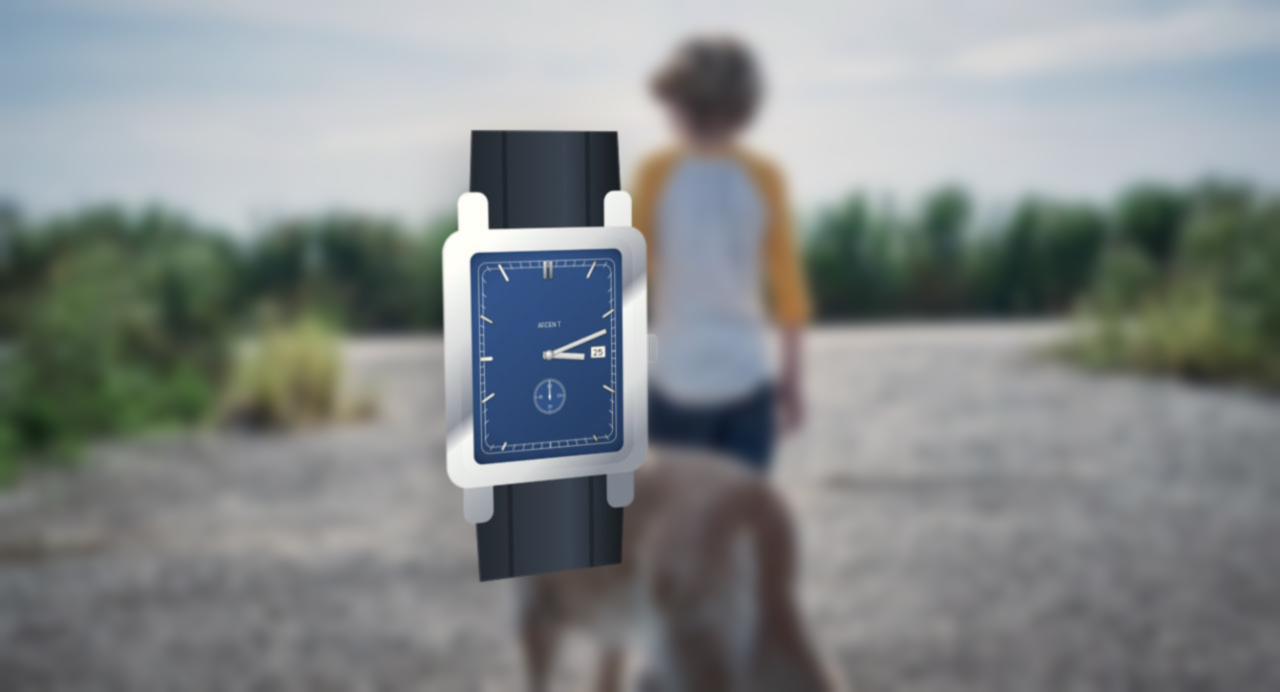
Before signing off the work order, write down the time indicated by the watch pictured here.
3:12
